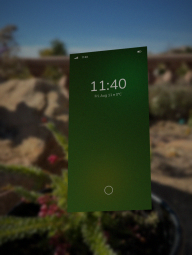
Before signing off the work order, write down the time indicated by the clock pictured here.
11:40
